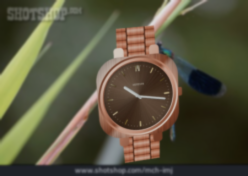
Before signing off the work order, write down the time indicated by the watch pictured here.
10:17
